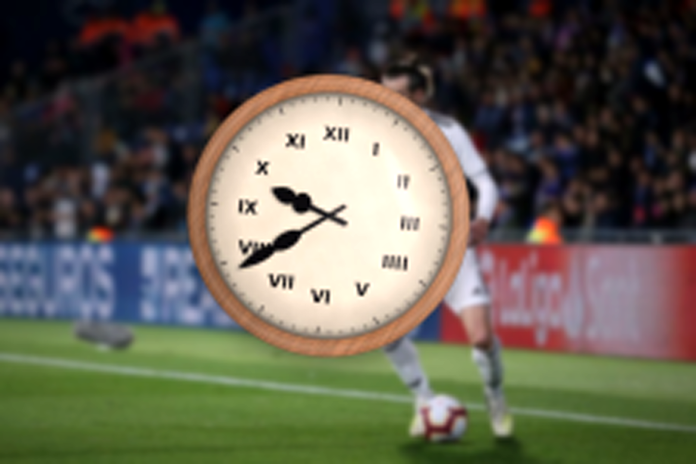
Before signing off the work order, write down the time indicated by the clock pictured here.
9:39
